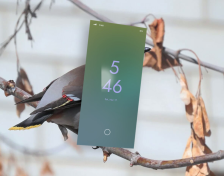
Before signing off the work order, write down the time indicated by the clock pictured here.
5:46
